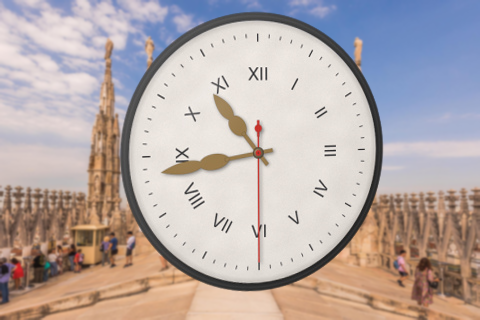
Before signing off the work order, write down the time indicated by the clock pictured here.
10:43:30
